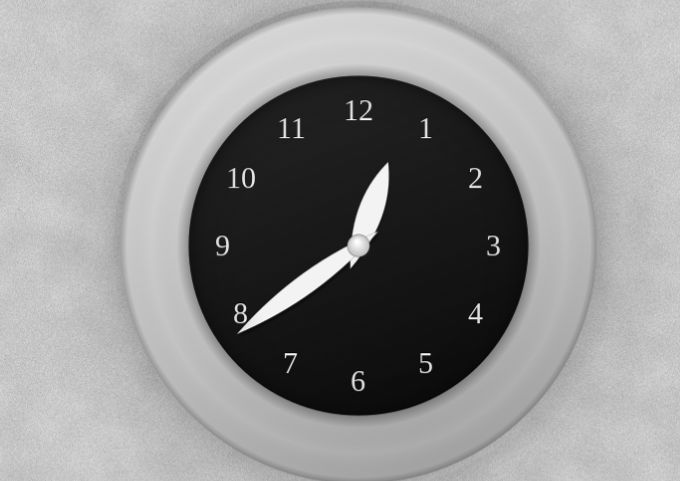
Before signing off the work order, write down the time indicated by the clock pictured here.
12:39
